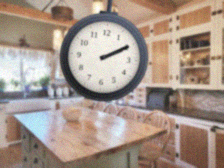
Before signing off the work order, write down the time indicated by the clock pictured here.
2:10
